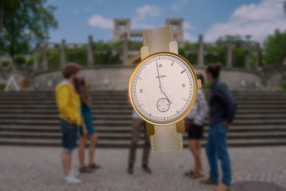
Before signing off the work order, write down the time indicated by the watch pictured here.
4:59
